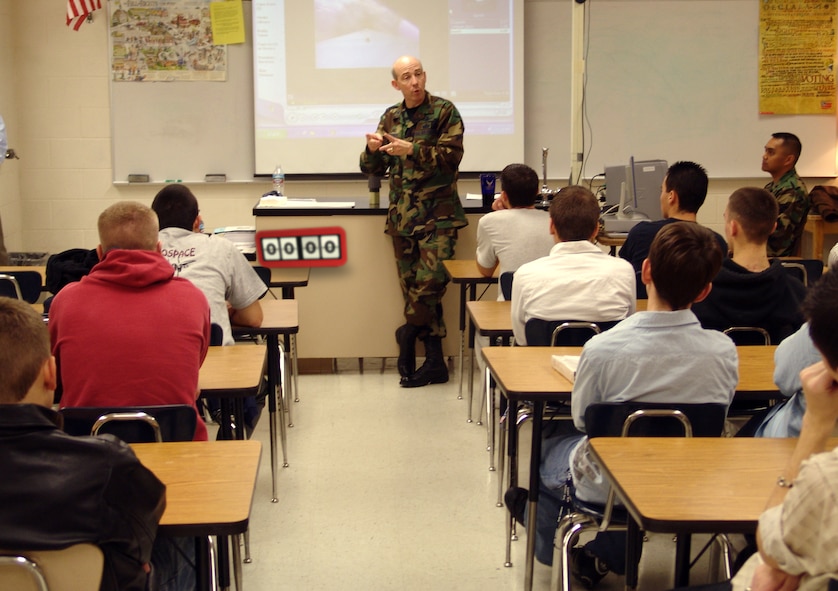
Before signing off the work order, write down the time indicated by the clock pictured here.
0:00
